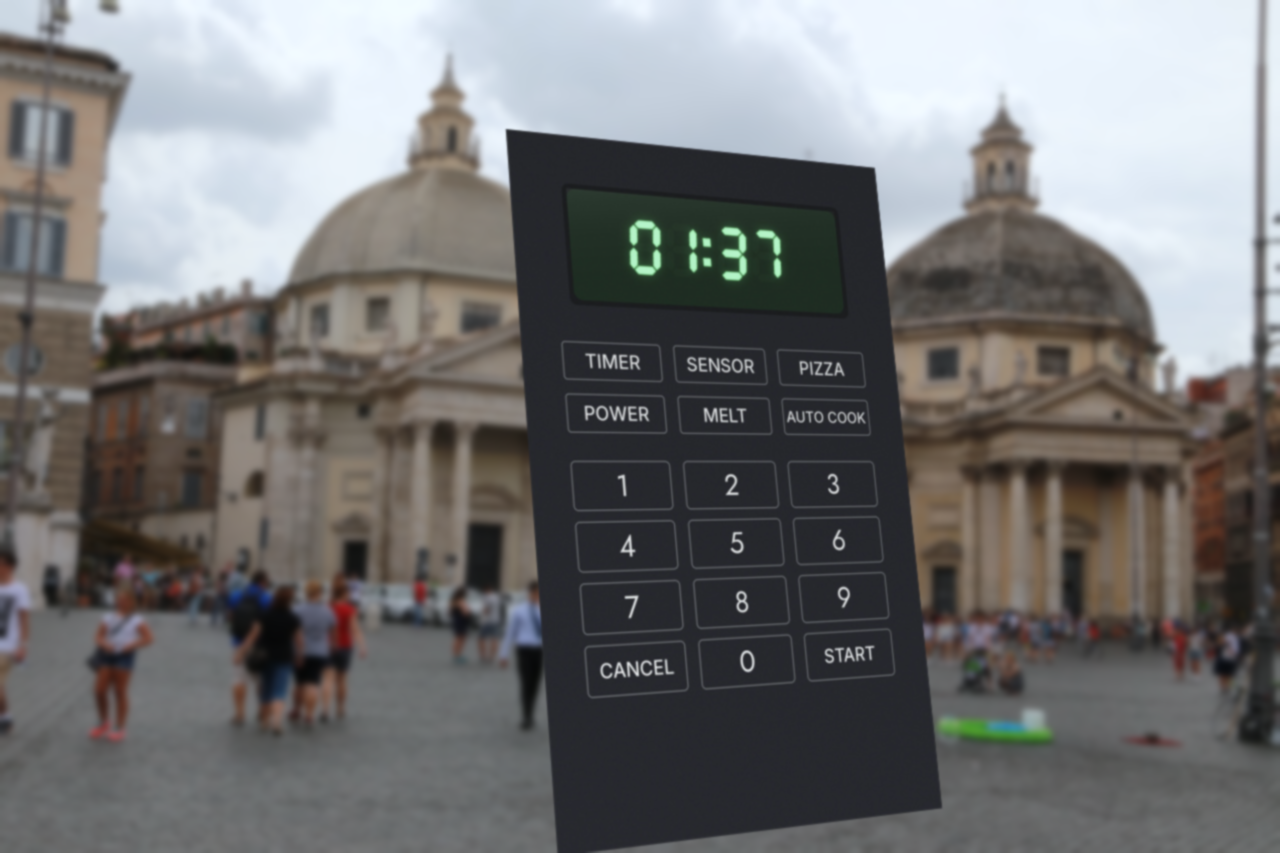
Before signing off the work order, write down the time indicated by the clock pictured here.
1:37
